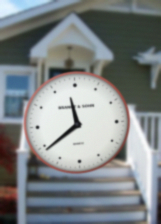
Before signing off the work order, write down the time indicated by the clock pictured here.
11:39
